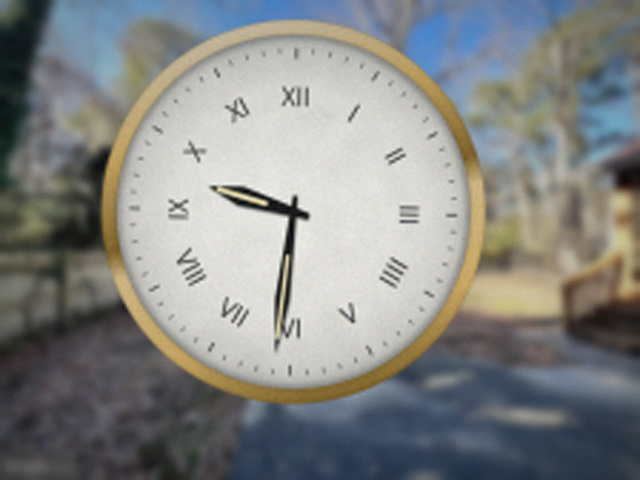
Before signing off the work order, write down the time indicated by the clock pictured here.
9:31
